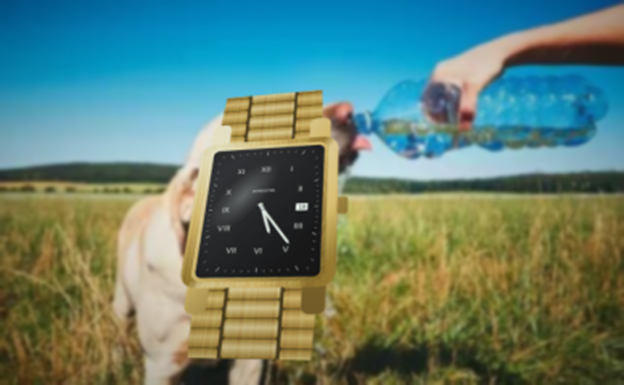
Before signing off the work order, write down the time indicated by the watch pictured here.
5:24
